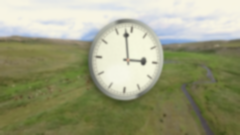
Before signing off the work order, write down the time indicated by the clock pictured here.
2:58
